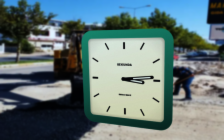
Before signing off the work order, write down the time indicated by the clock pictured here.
3:14
